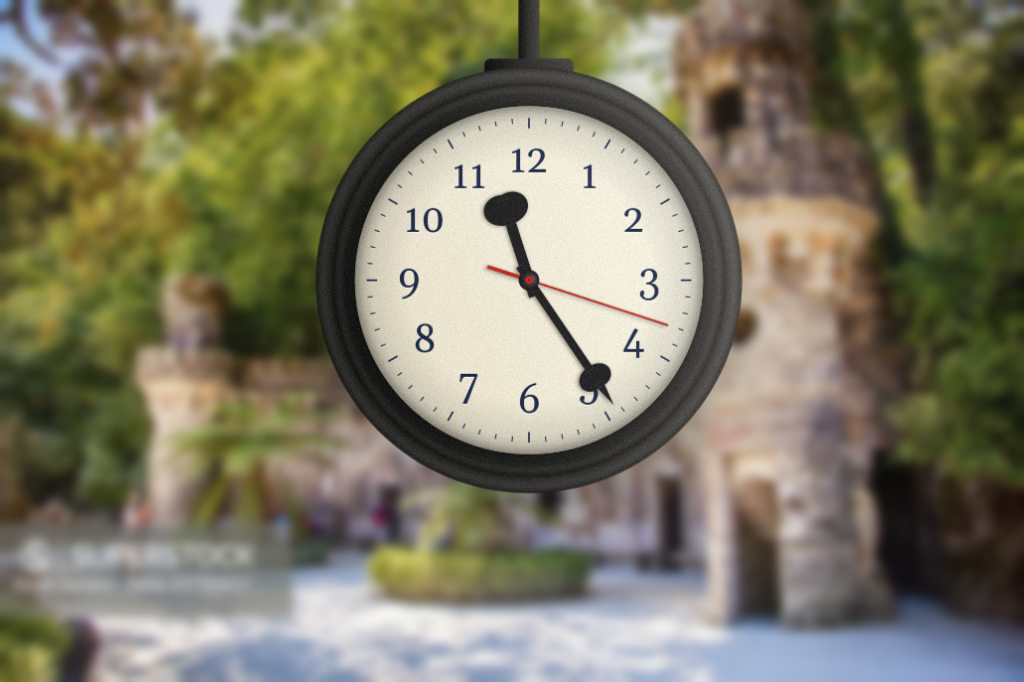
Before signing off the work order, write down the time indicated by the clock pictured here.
11:24:18
